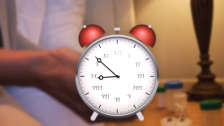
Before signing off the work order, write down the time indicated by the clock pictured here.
8:52
